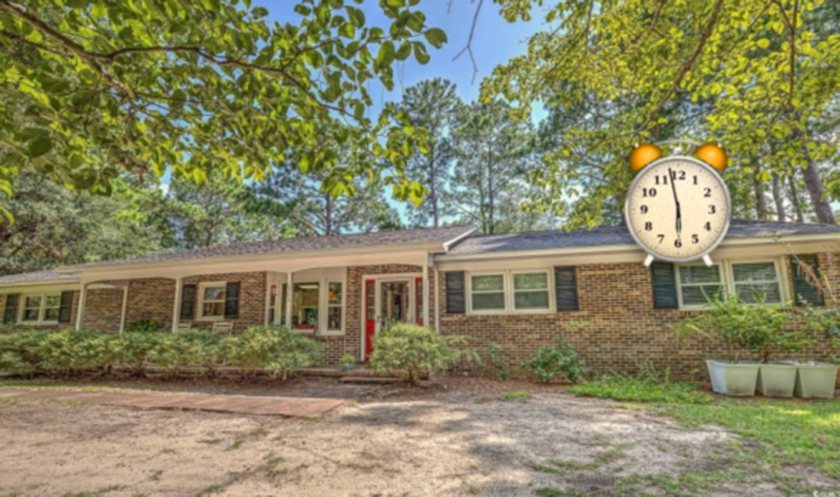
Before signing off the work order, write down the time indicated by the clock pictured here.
5:58
